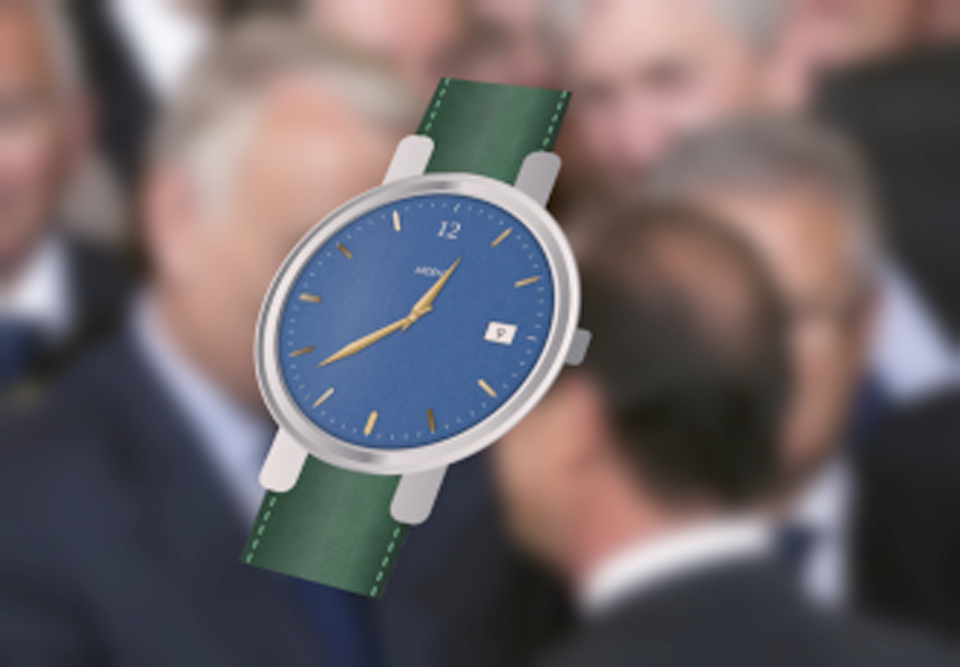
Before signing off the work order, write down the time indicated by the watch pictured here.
12:38
